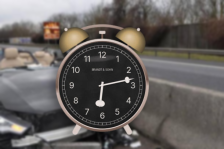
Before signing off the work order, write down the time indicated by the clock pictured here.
6:13
